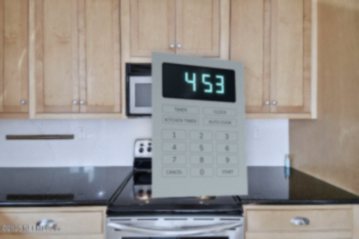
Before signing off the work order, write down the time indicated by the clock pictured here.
4:53
